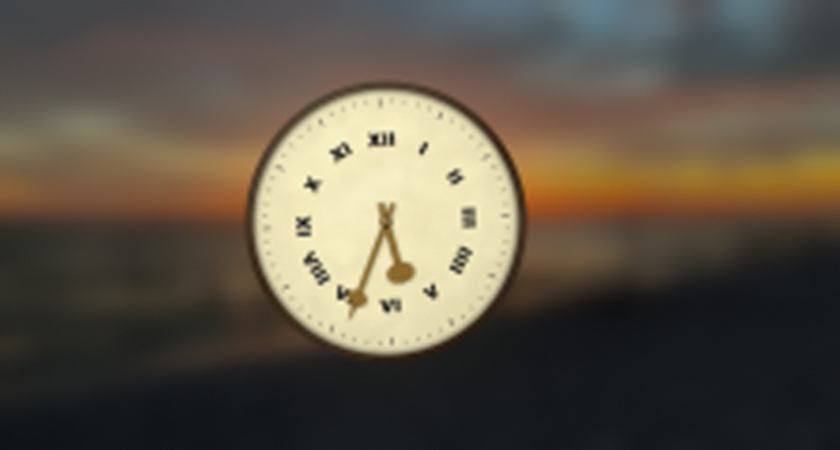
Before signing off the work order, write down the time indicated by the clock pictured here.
5:34
